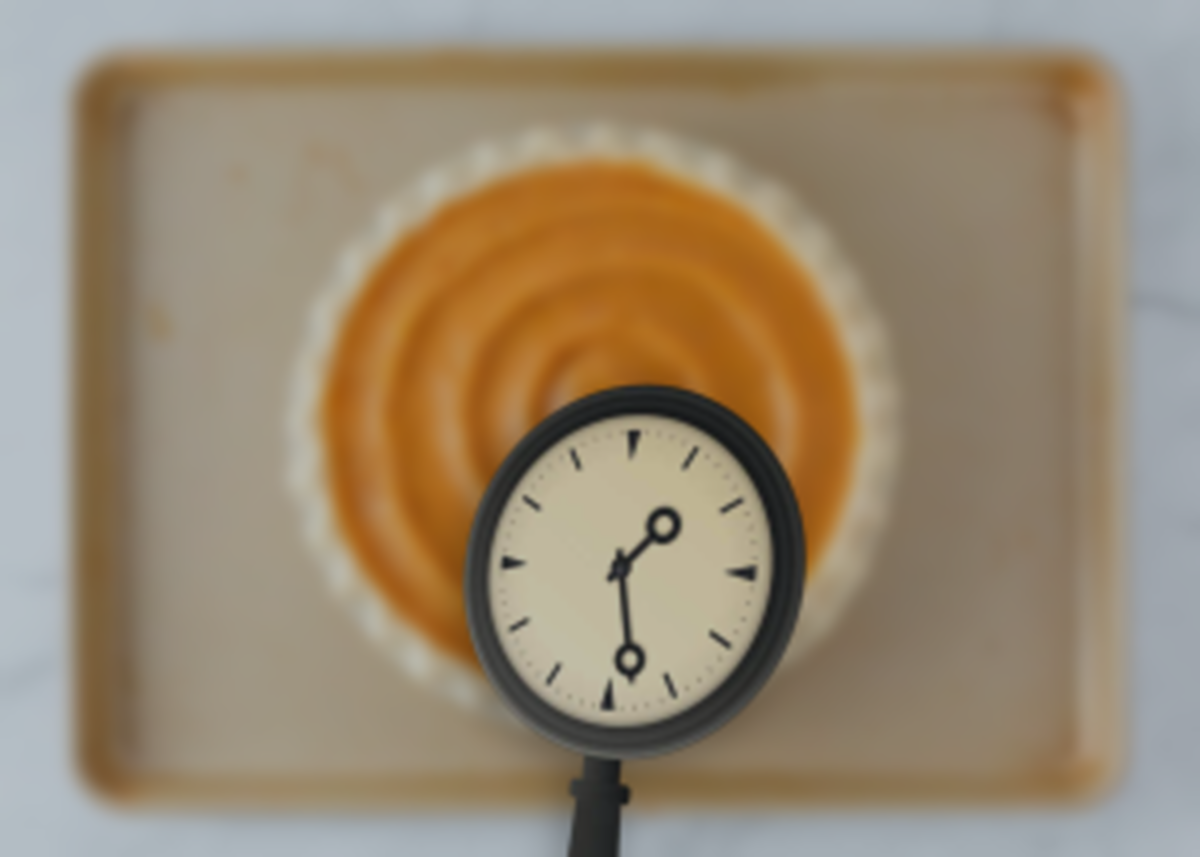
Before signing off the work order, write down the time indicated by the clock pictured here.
1:28
